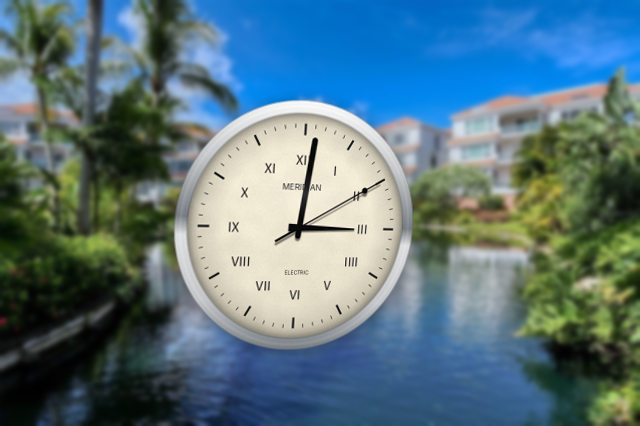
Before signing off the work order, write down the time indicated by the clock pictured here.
3:01:10
